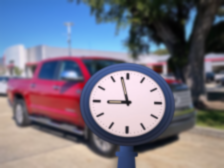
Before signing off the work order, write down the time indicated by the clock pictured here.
8:58
